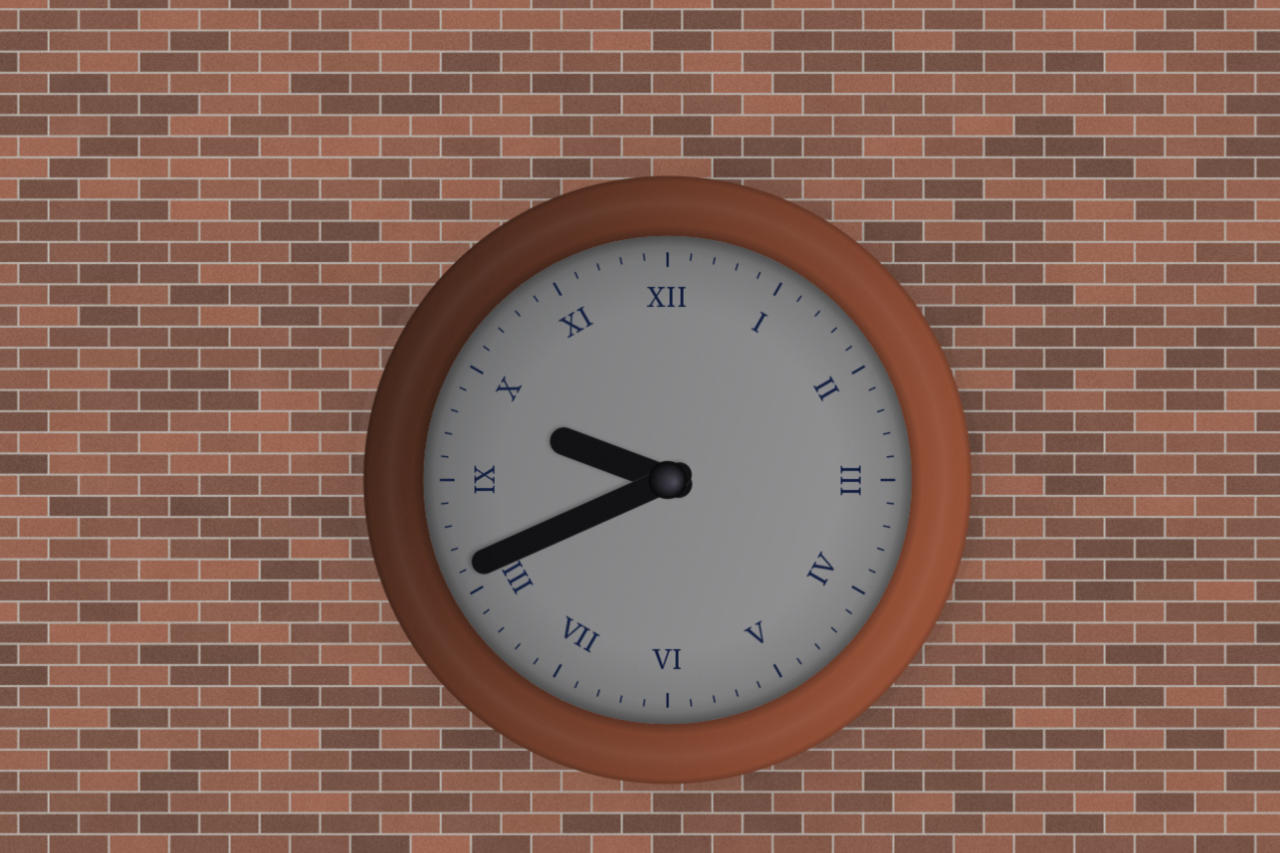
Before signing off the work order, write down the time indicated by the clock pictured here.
9:41
